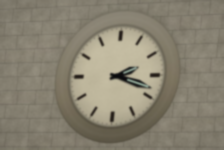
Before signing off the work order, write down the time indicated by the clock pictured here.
2:18
